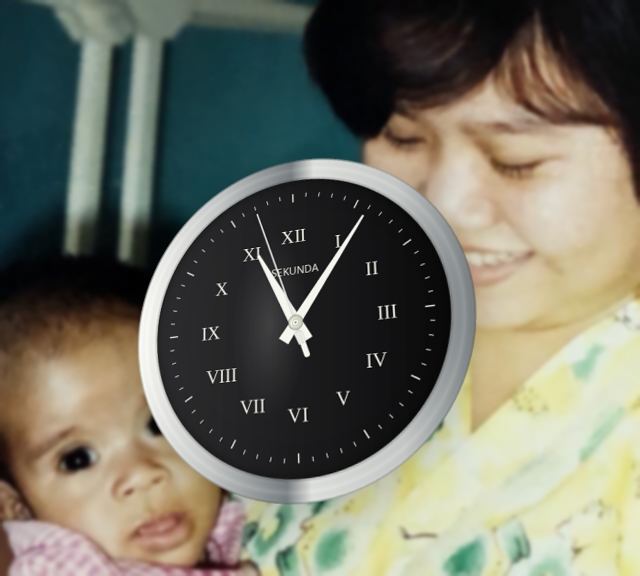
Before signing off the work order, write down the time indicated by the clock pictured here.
11:05:57
